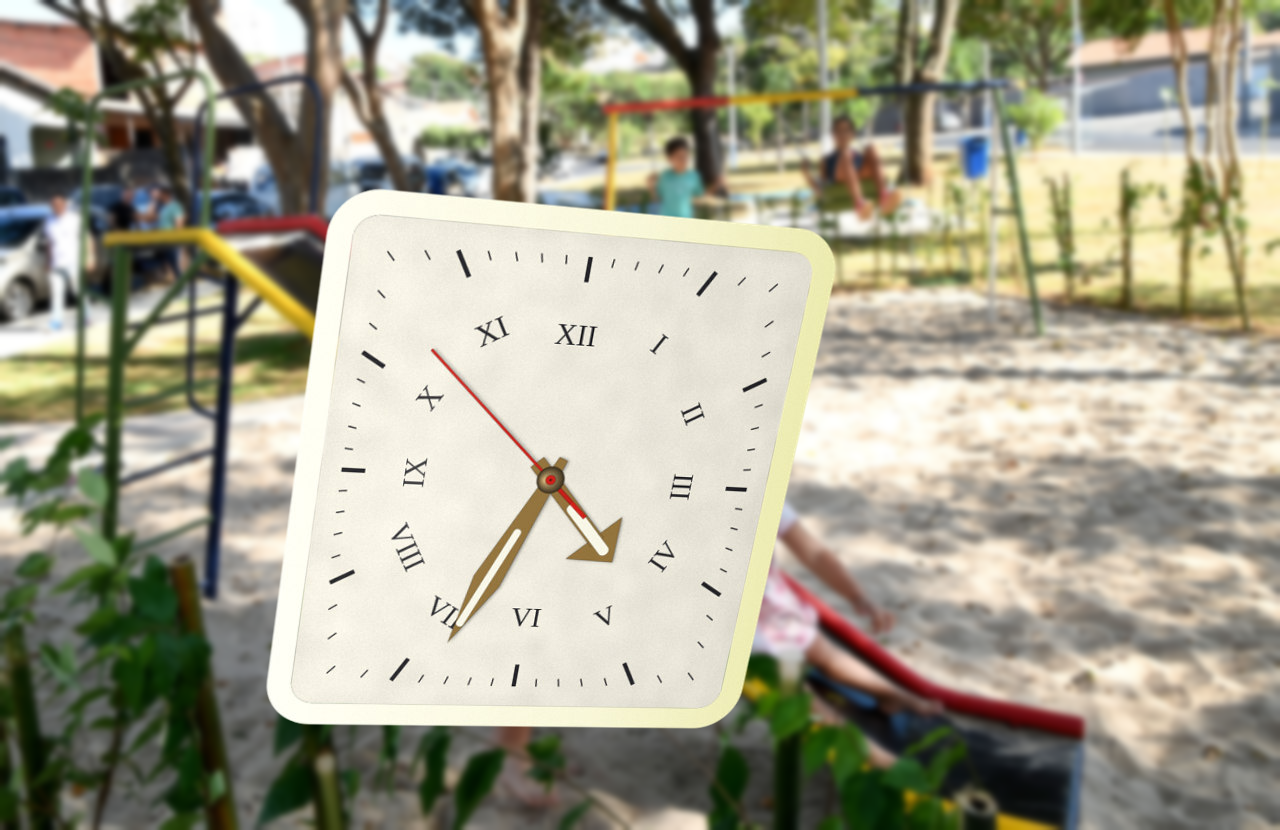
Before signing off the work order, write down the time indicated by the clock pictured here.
4:33:52
